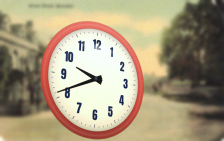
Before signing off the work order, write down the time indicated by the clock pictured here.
9:41
